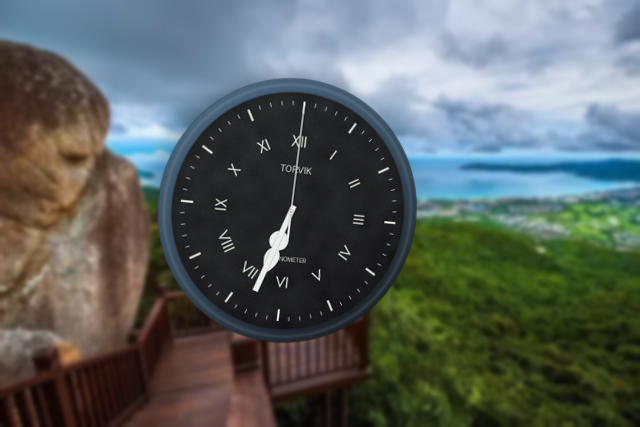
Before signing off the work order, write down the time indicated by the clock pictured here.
6:33:00
